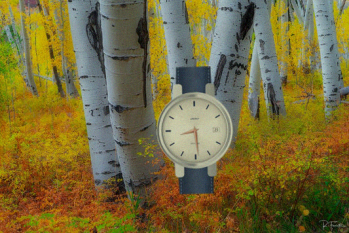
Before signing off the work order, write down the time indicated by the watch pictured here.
8:29
